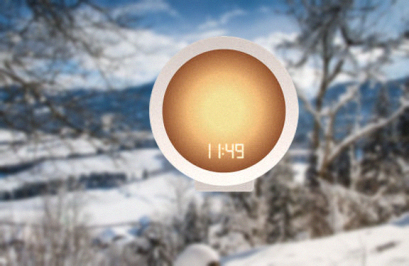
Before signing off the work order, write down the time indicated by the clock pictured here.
11:49
